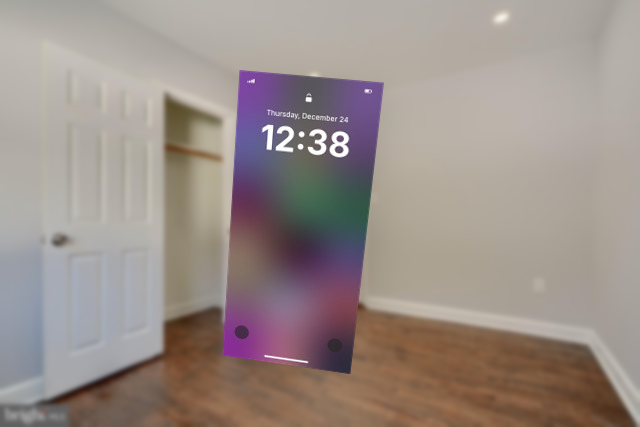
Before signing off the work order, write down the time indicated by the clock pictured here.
12:38
